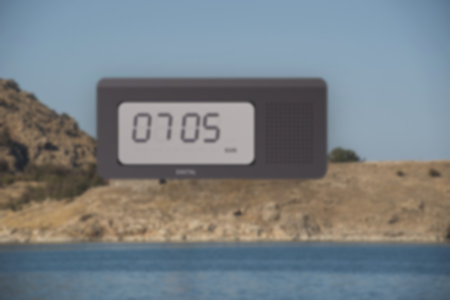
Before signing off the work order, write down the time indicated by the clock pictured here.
7:05
